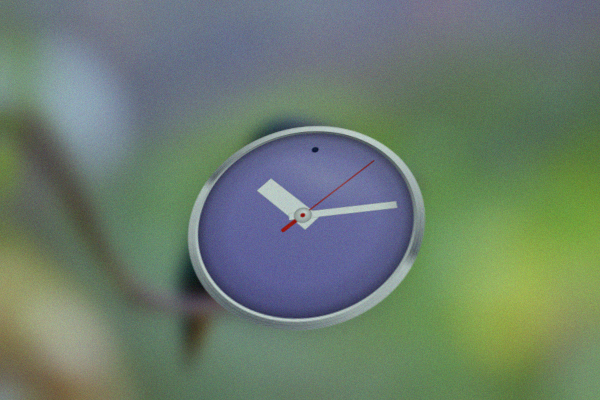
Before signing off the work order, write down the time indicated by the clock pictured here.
10:13:07
